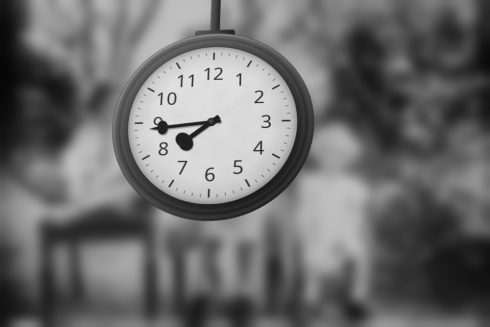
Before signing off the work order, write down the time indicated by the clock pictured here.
7:44
